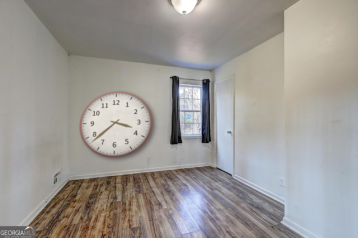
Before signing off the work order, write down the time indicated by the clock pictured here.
3:38
